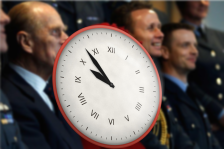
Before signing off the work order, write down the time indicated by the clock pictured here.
9:53
